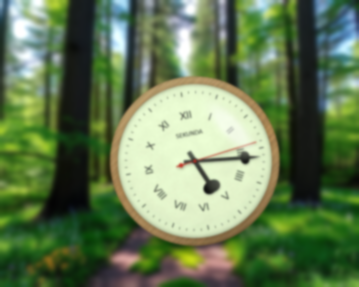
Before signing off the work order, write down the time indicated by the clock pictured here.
5:16:14
